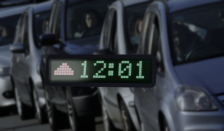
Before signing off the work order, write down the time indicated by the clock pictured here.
12:01
